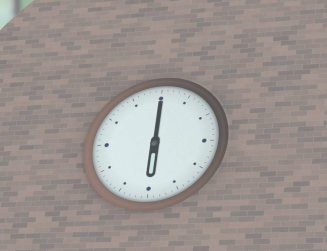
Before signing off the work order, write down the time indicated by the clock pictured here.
6:00
